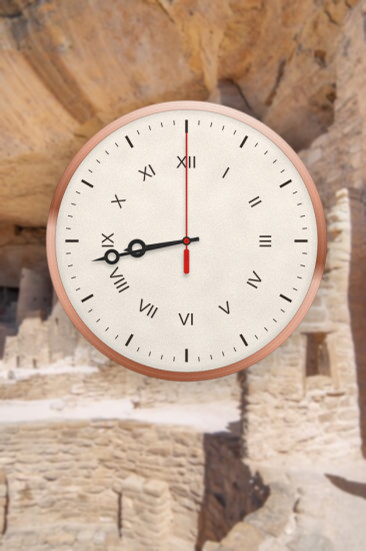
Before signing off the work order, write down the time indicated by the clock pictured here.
8:43:00
